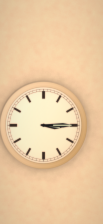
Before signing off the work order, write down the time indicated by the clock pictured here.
3:15
